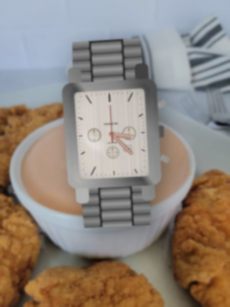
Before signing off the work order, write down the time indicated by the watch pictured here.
3:23
